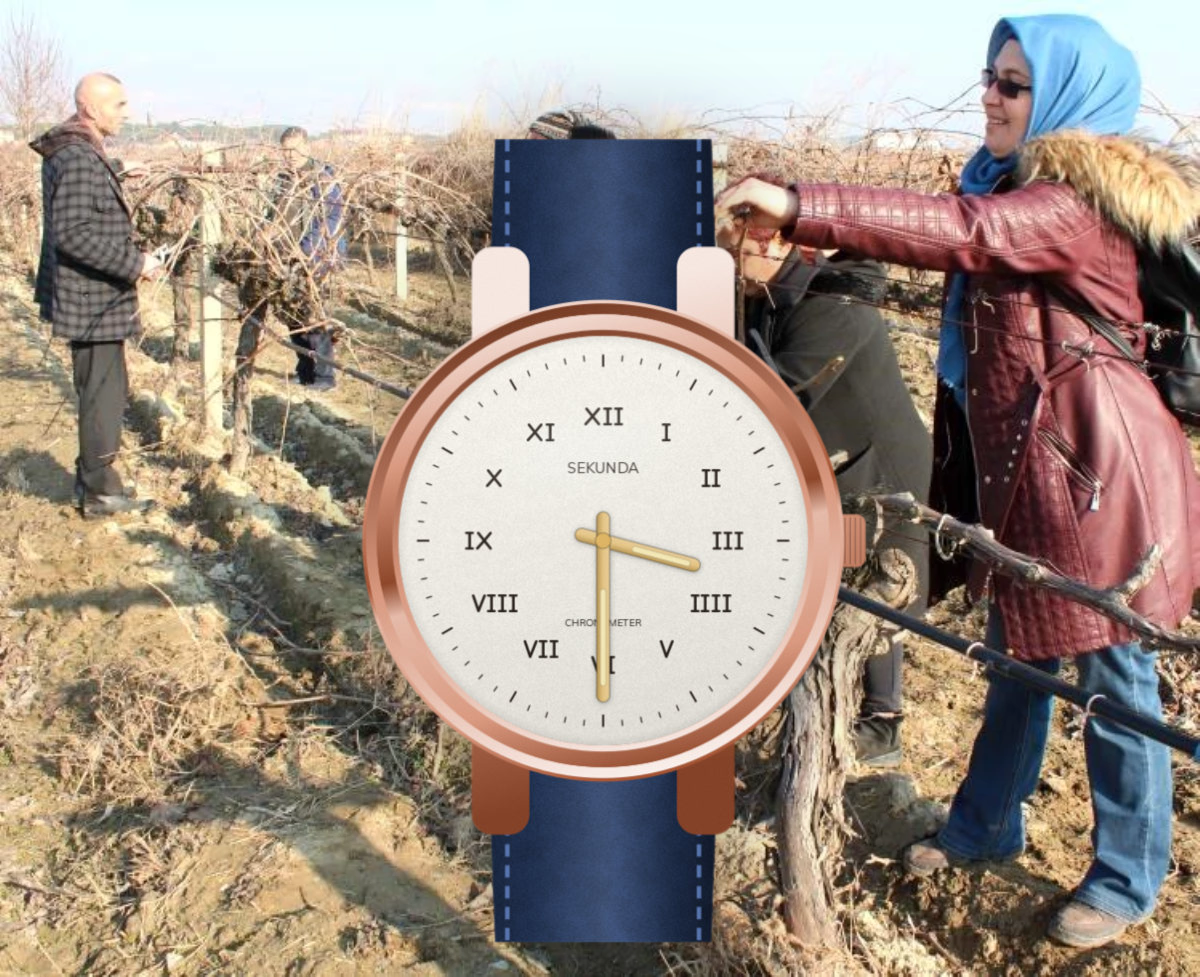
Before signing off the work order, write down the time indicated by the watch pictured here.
3:30
